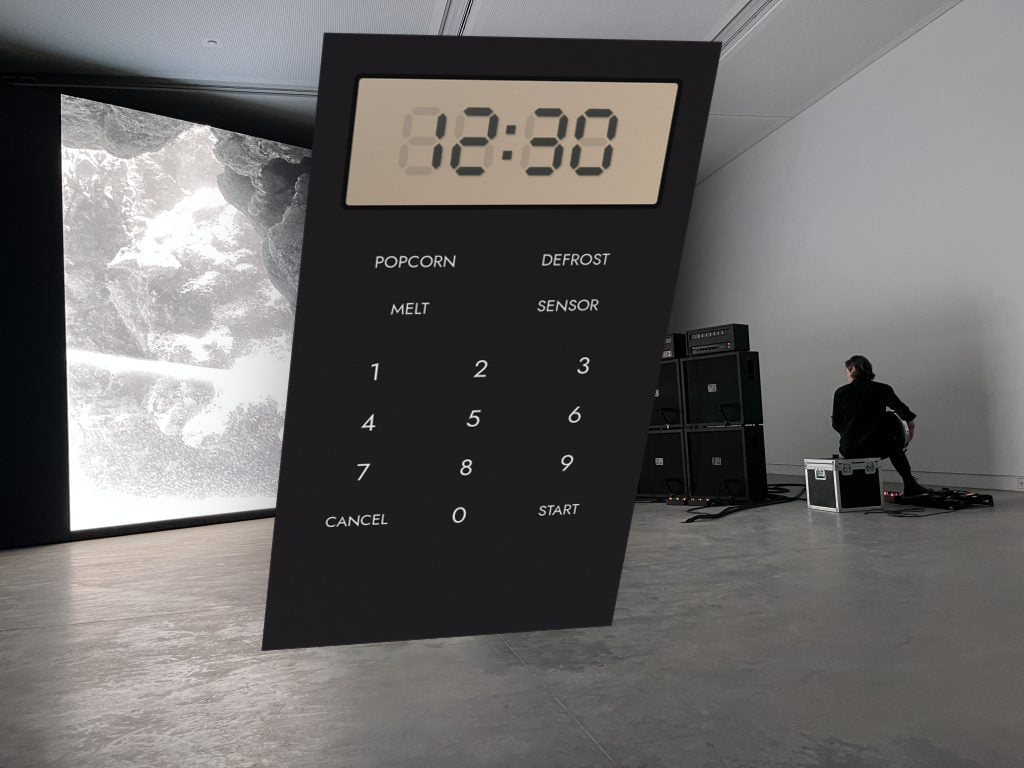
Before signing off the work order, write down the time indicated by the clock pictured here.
12:30
